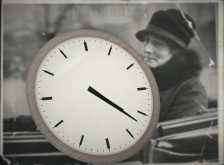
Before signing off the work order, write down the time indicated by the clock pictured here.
4:22
